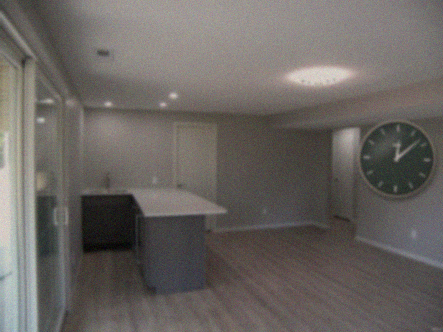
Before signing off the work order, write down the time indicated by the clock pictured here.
12:08
